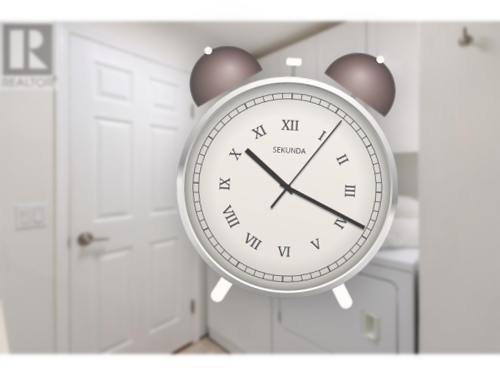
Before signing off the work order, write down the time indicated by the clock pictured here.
10:19:06
